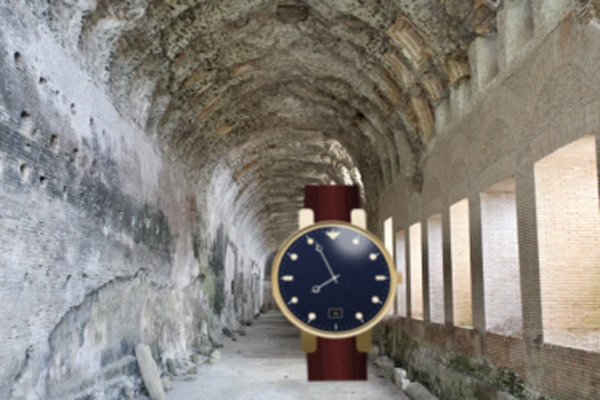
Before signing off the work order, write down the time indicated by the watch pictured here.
7:56
